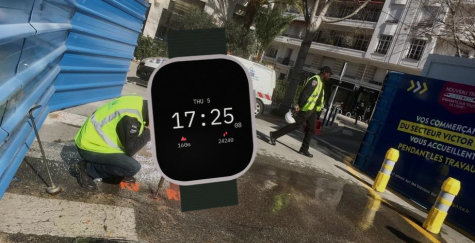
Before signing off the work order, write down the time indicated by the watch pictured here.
17:25
